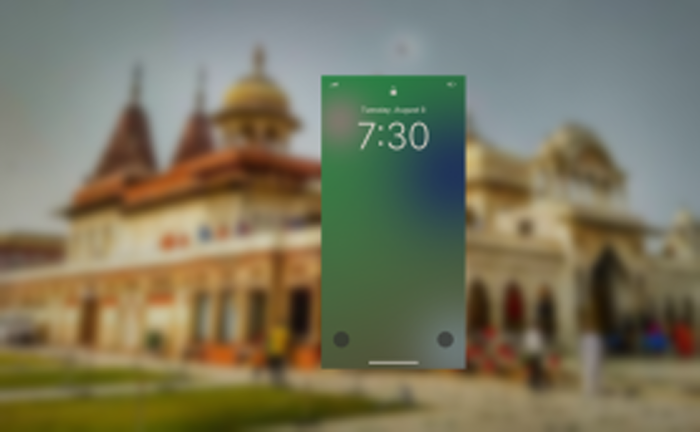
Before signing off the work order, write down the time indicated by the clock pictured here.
7:30
